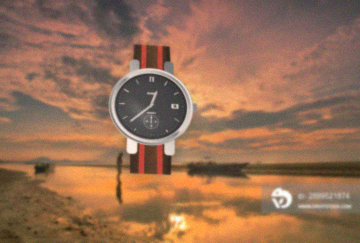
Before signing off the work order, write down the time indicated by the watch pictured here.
12:38
